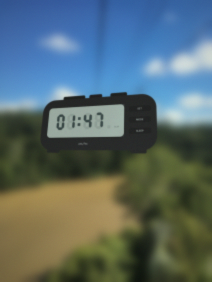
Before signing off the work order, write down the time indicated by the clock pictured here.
1:47
